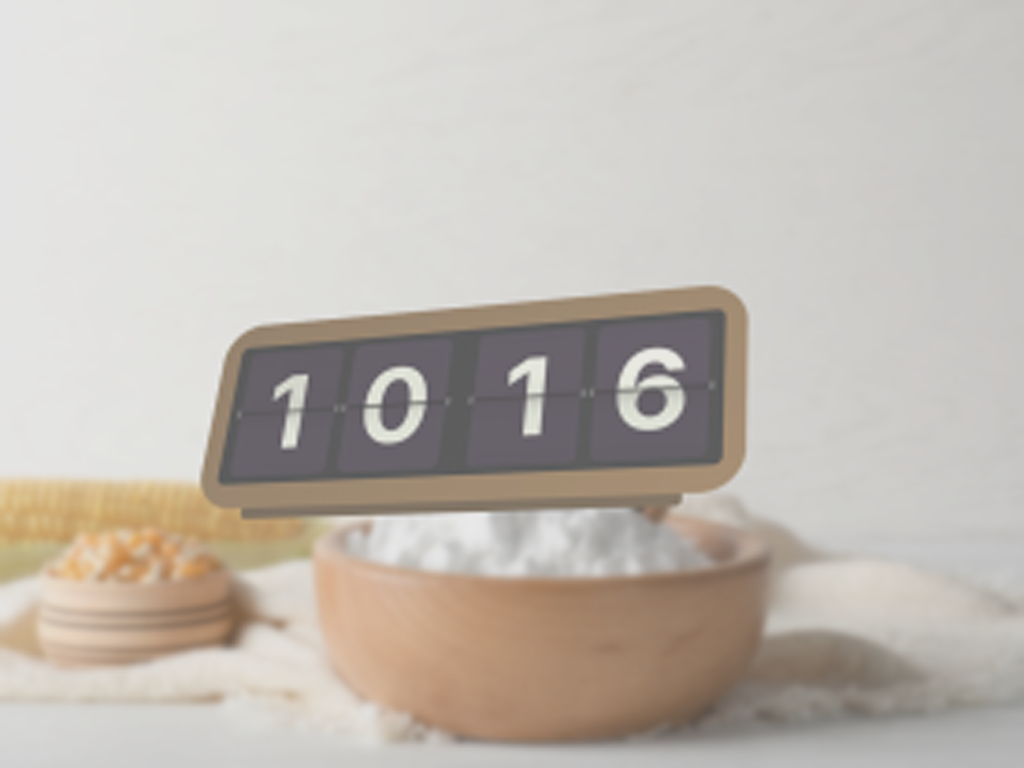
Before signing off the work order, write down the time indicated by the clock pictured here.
10:16
